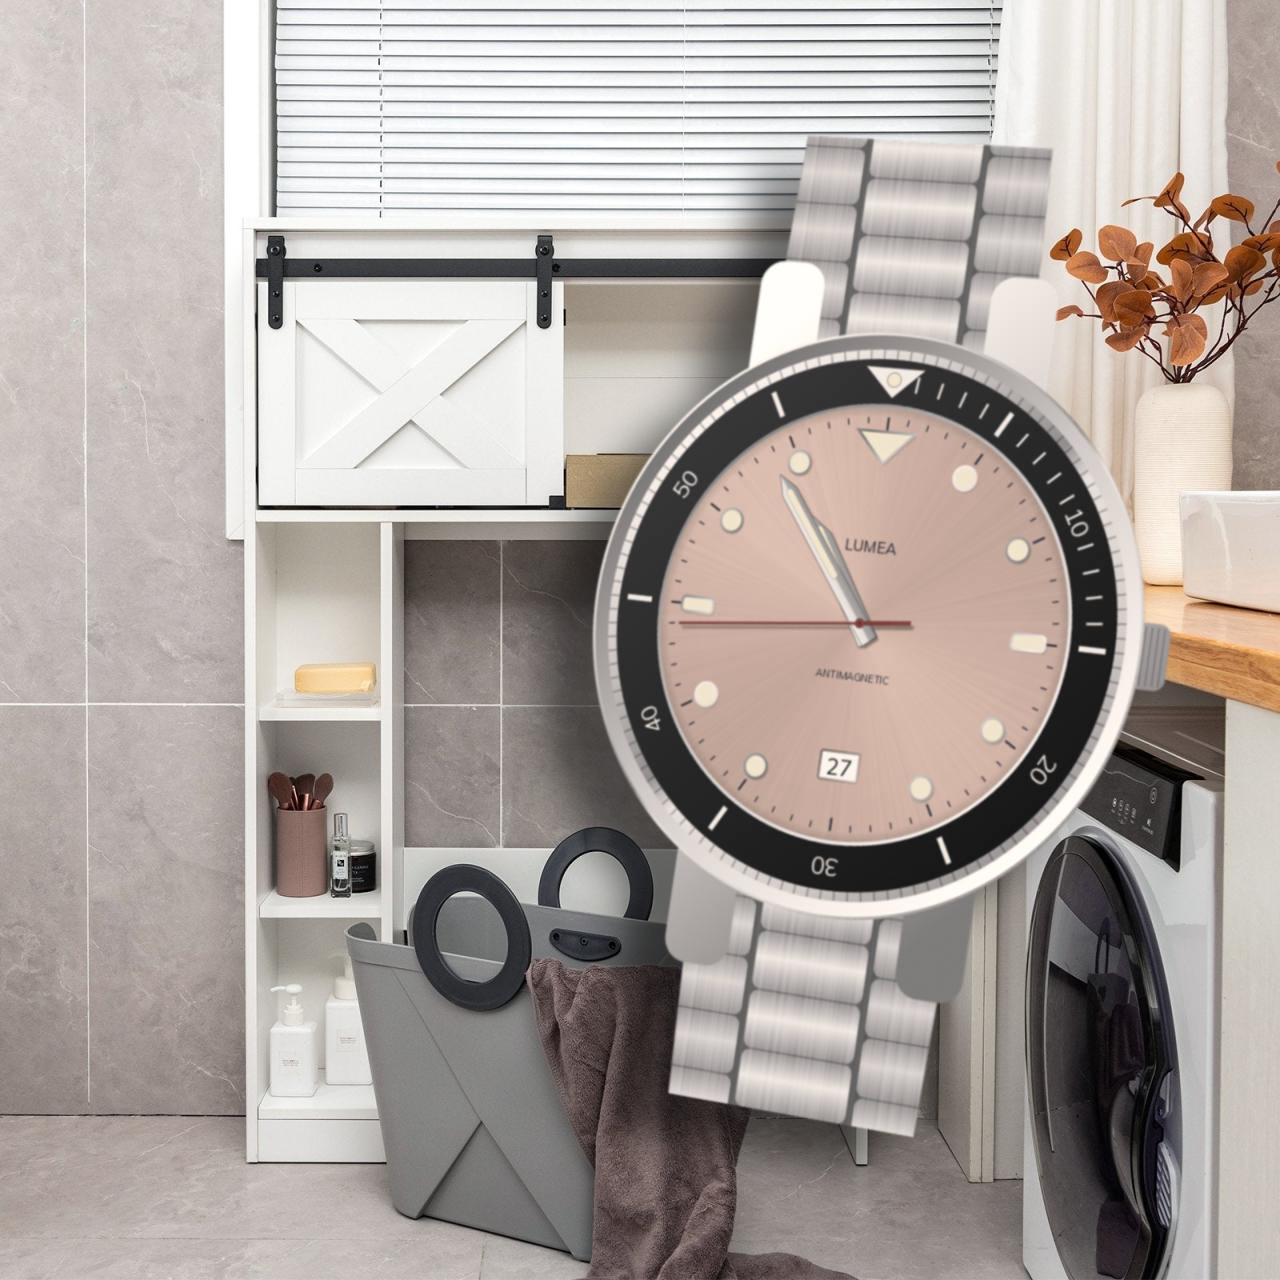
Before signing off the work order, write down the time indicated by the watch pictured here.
10:53:44
